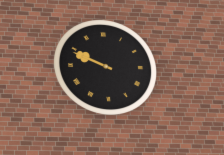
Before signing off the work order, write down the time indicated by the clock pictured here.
9:49
